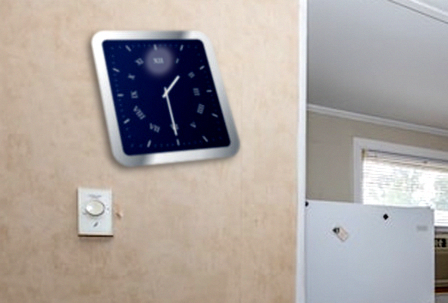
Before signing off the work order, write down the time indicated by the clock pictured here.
1:30
